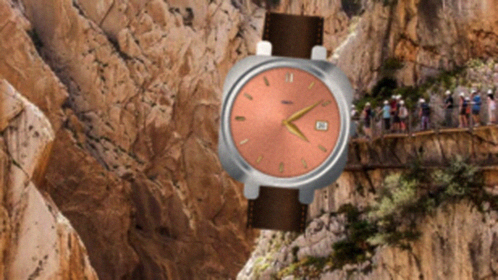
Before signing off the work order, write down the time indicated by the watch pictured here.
4:09
